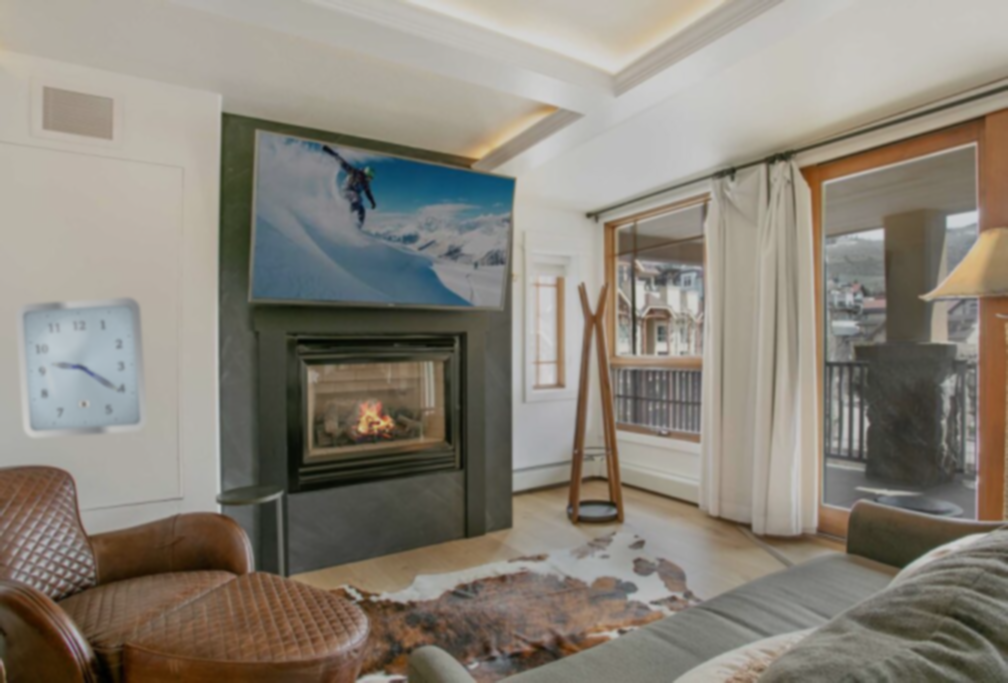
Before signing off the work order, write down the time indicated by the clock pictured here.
9:21
